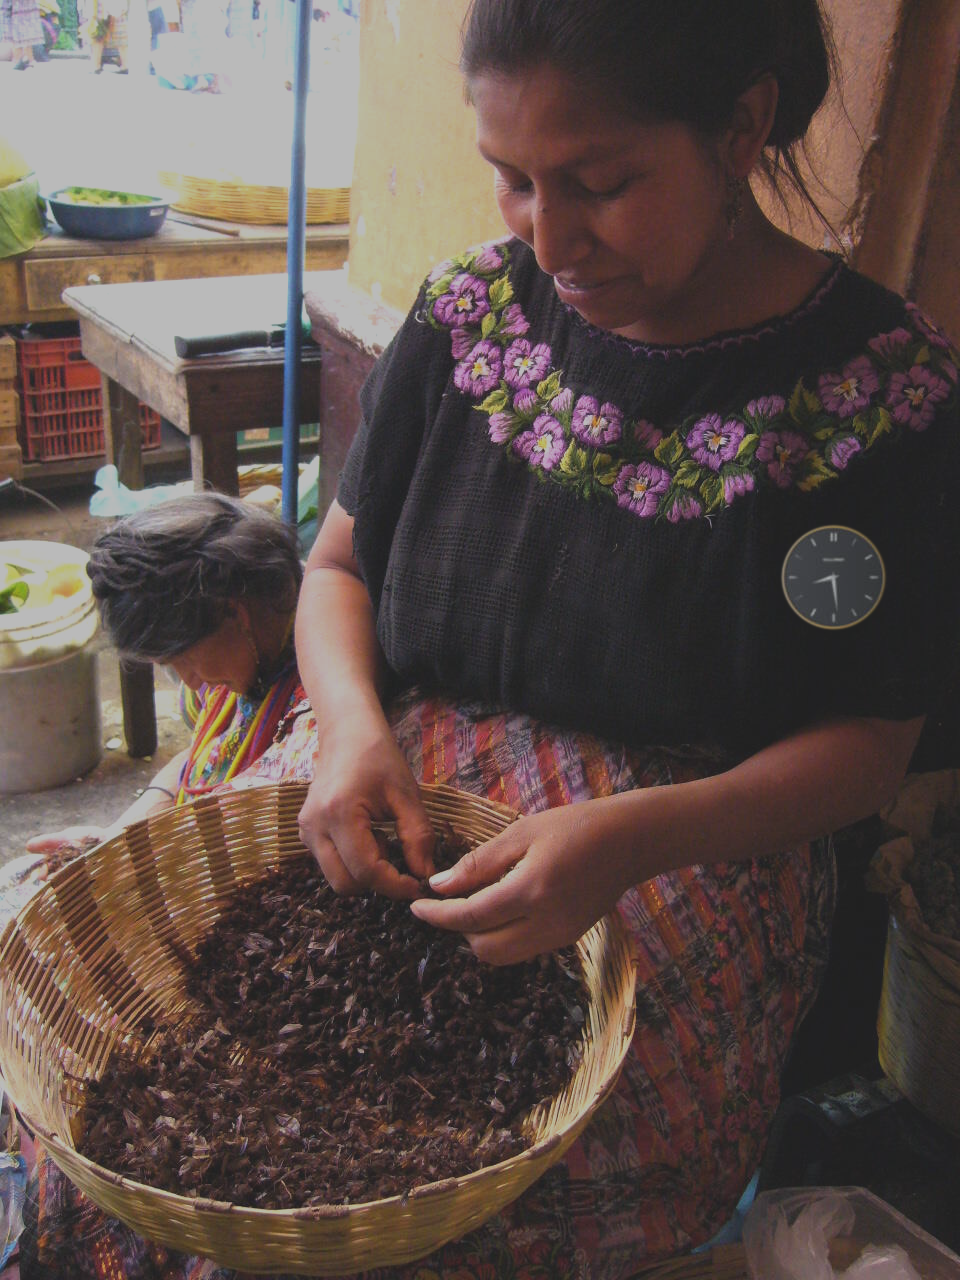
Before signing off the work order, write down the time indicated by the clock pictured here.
8:29
